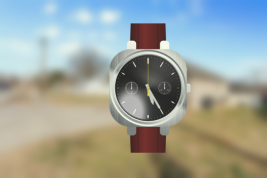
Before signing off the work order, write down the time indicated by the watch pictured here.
5:25
